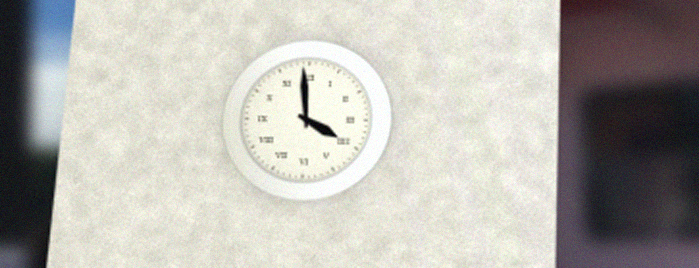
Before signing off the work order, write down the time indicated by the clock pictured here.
3:59
